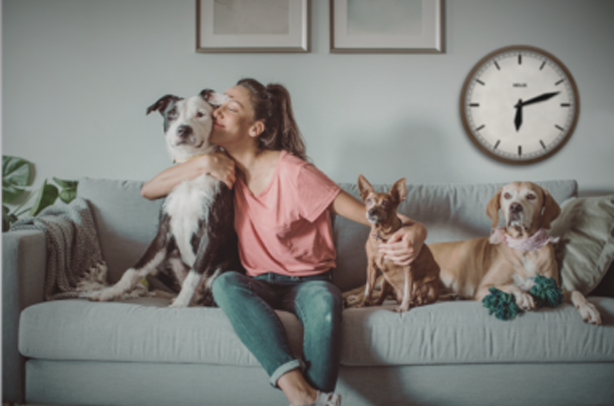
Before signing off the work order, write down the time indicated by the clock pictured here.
6:12
